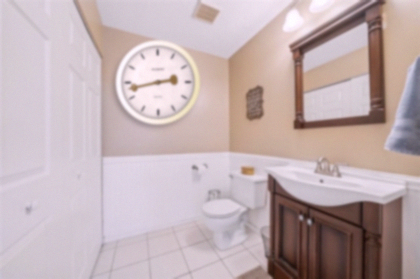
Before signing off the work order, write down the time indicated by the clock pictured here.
2:43
